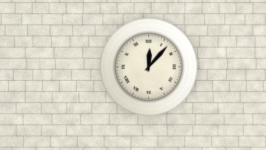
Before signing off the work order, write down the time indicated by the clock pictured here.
12:07
